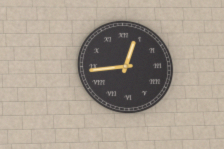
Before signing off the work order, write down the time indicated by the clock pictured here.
12:44
